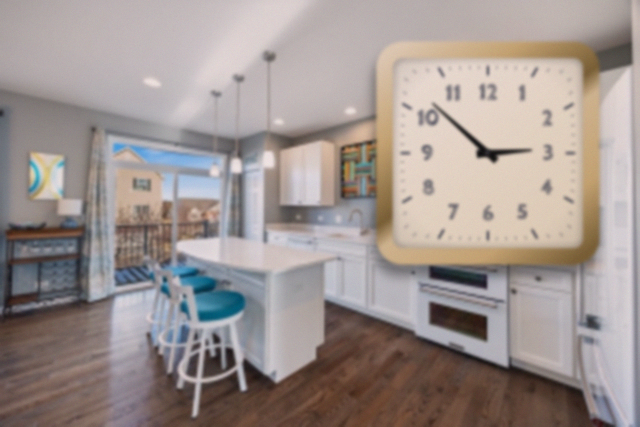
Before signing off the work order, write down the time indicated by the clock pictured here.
2:52
